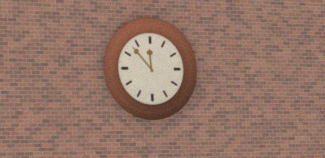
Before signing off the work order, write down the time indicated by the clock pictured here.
11:53
